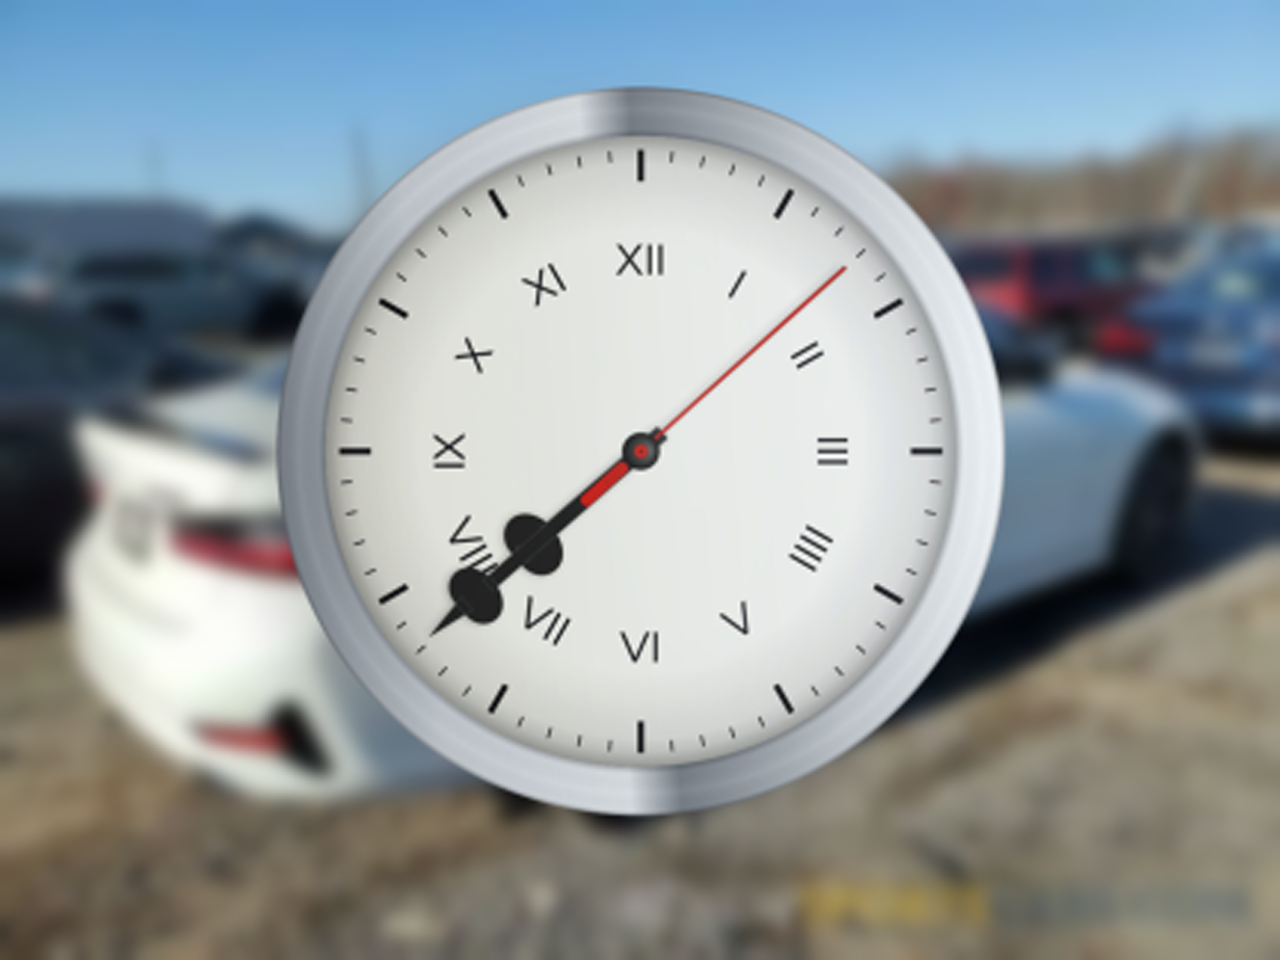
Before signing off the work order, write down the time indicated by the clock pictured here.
7:38:08
